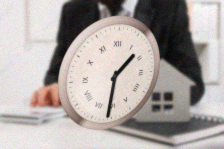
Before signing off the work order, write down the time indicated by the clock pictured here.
1:31
